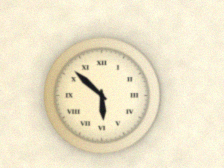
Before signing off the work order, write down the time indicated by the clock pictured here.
5:52
